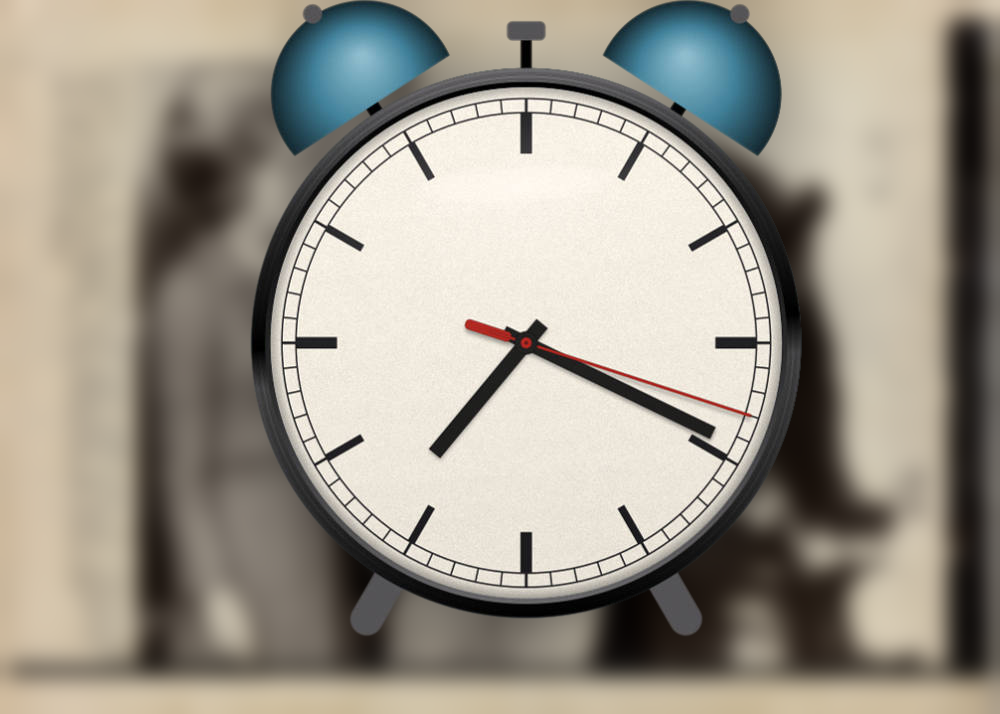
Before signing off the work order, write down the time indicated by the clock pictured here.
7:19:18
